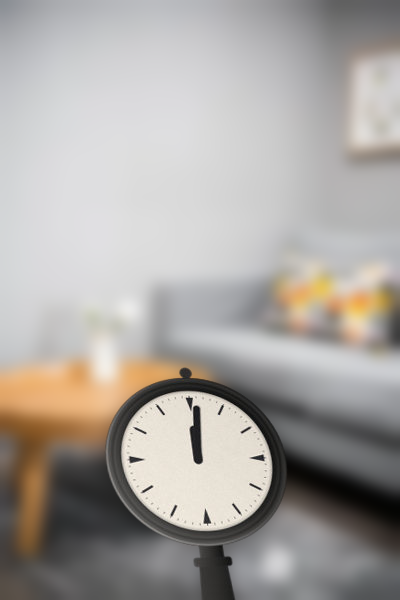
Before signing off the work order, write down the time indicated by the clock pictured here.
12:01
